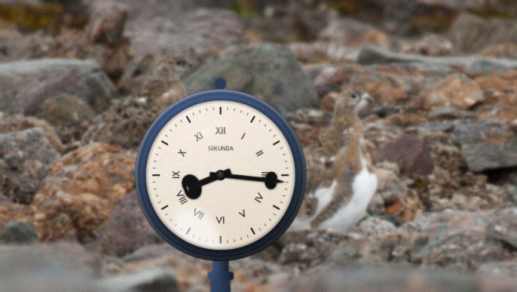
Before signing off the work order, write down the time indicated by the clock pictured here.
8:16
